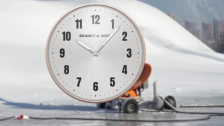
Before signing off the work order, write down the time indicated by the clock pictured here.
10:07
